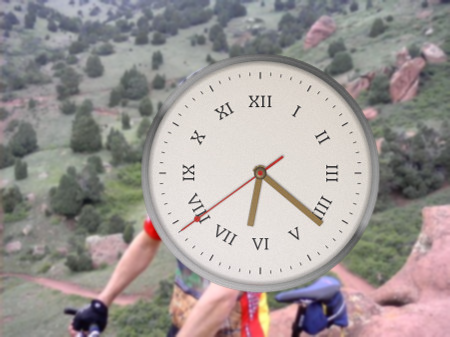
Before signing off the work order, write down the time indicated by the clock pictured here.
6:21:39
